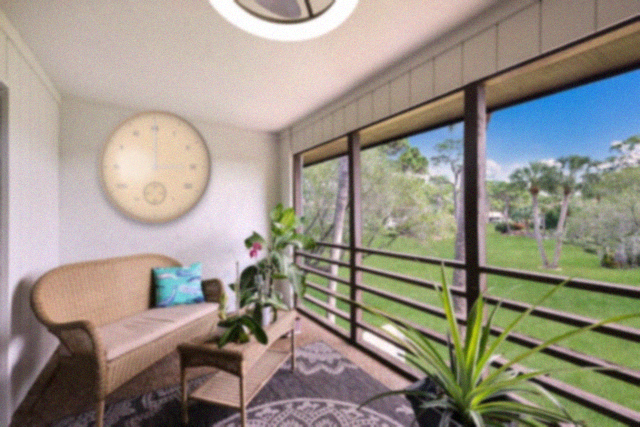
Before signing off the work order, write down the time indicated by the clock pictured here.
3:00
